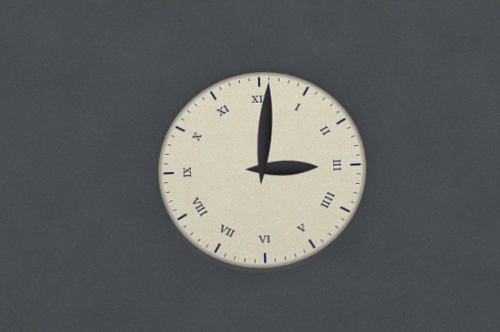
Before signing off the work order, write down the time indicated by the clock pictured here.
3:01
